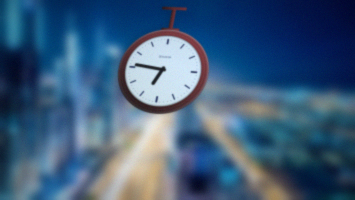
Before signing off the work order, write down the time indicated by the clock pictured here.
6:46
